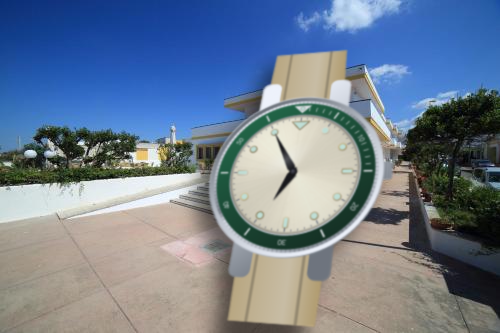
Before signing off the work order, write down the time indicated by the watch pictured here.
6:55
